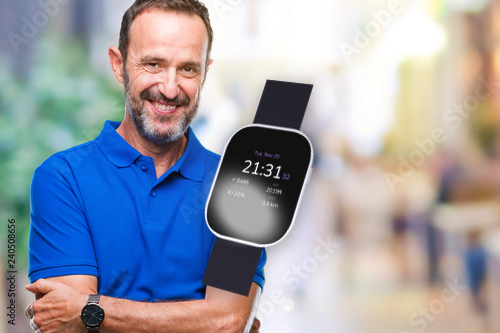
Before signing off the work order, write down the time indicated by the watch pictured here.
21:31
